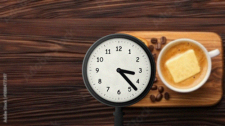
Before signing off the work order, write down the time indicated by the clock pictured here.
3:23
